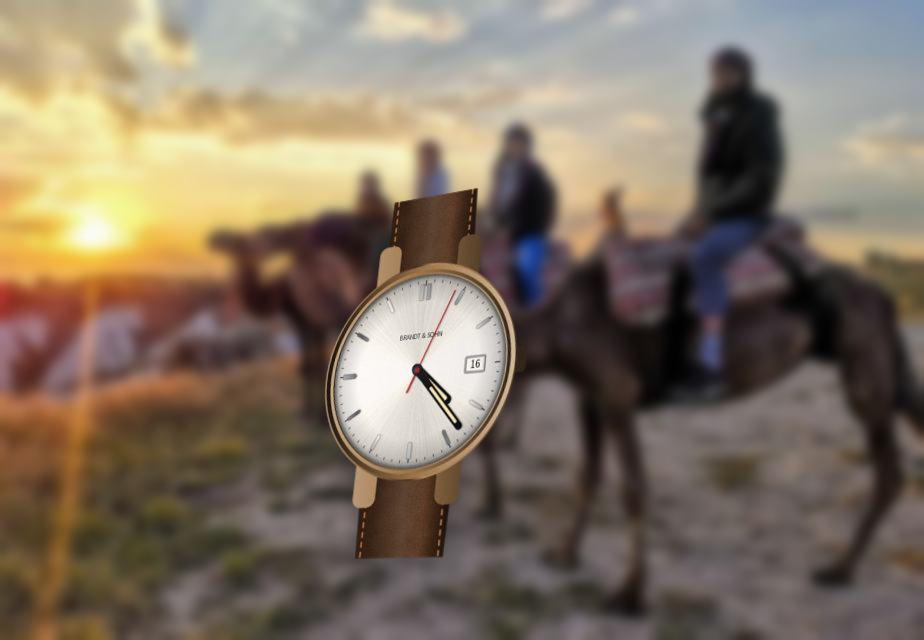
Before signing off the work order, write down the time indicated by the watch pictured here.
4:23:04
